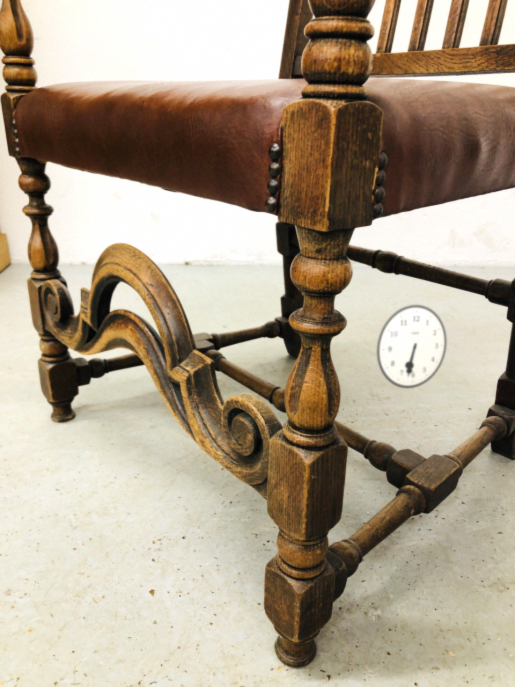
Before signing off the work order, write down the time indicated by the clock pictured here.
6:32
